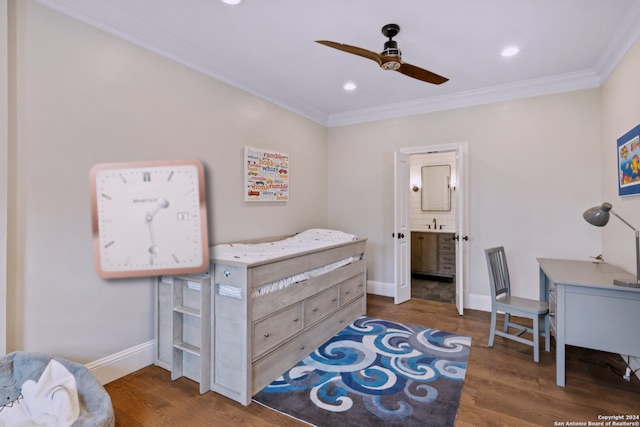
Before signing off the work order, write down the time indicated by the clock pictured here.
1:29
